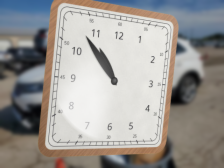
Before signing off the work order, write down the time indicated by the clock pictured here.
10:53
